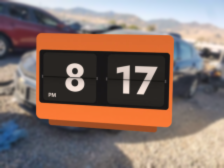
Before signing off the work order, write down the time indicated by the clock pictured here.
8:17
